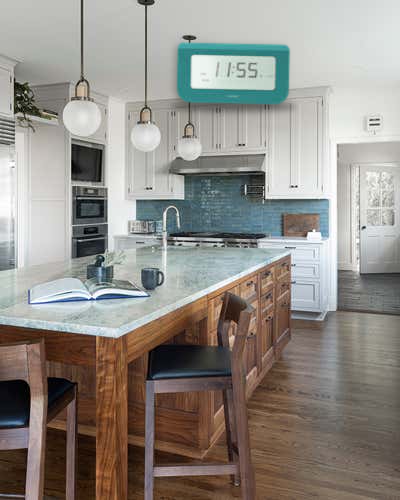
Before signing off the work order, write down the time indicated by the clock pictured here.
11:55
